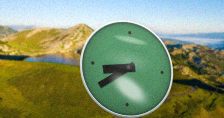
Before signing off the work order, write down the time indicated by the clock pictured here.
8:39
